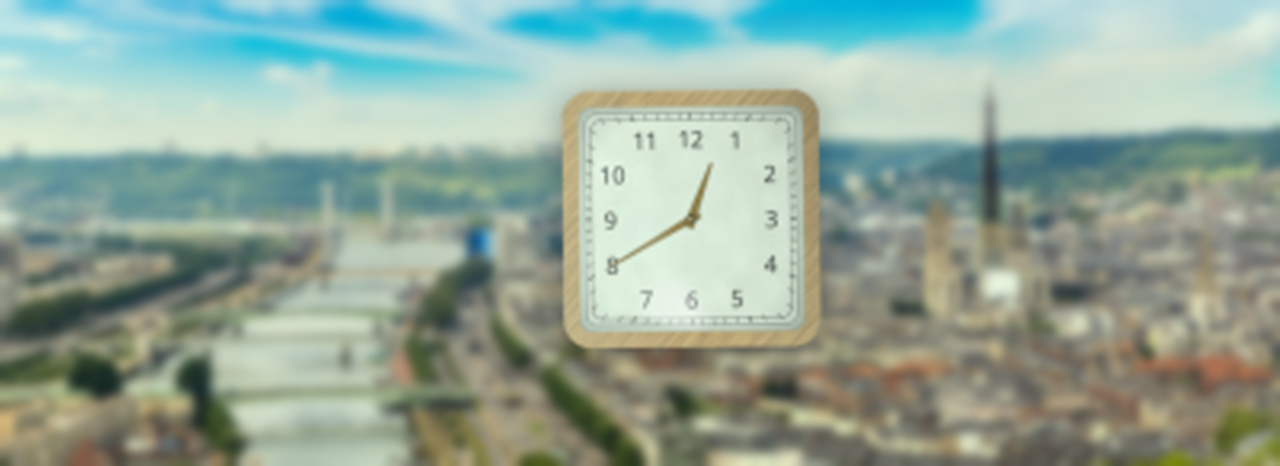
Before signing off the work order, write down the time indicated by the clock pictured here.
12:40
